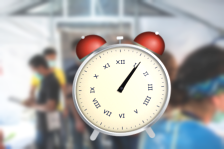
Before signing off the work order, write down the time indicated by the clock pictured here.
1:06
